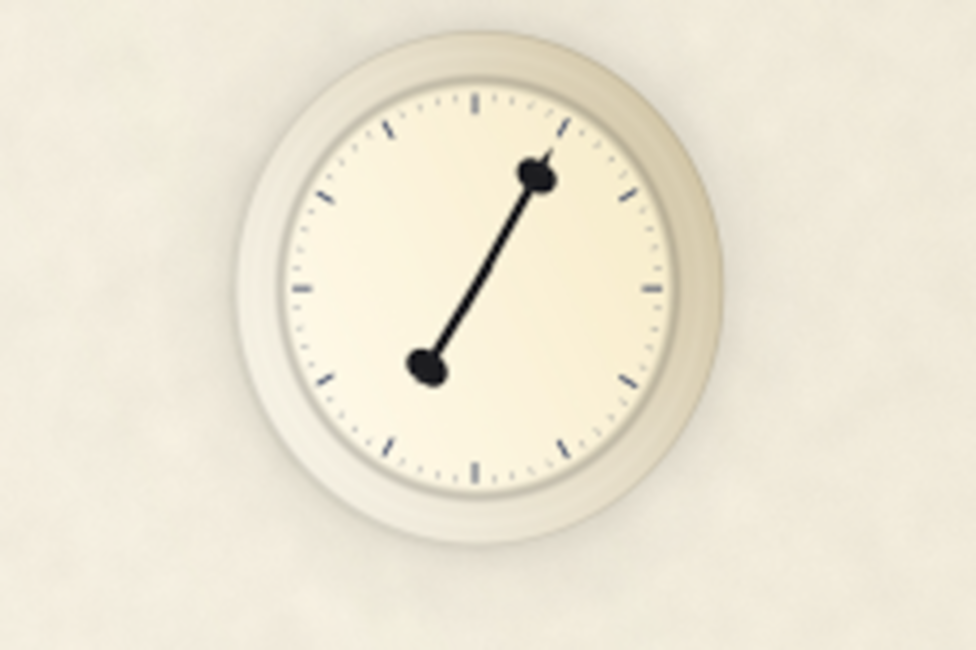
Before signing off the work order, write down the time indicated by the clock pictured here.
7:05
